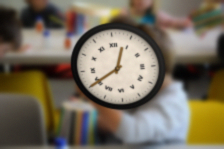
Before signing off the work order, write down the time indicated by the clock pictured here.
12:40
